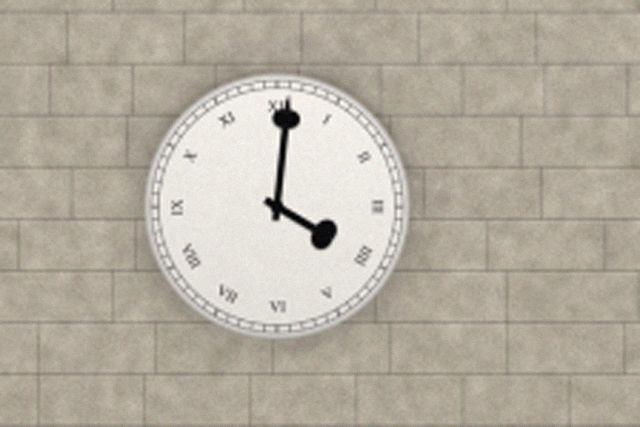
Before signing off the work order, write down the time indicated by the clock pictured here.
4:01
